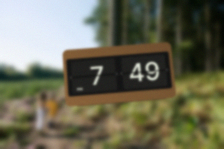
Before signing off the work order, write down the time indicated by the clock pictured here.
7:49
